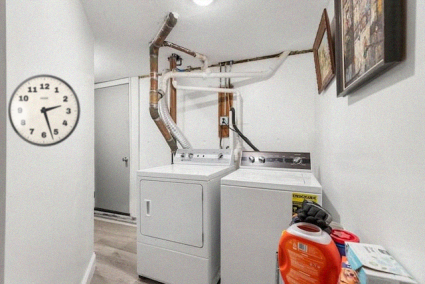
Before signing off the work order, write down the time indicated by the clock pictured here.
2:27
